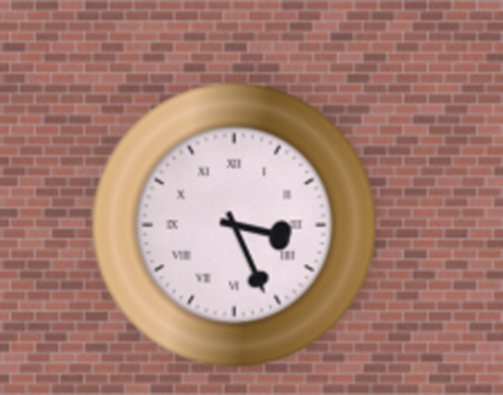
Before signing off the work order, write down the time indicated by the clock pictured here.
3:26
